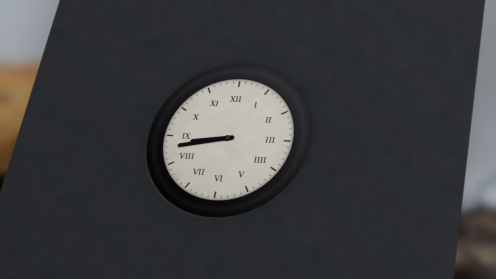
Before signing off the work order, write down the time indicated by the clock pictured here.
8:43
